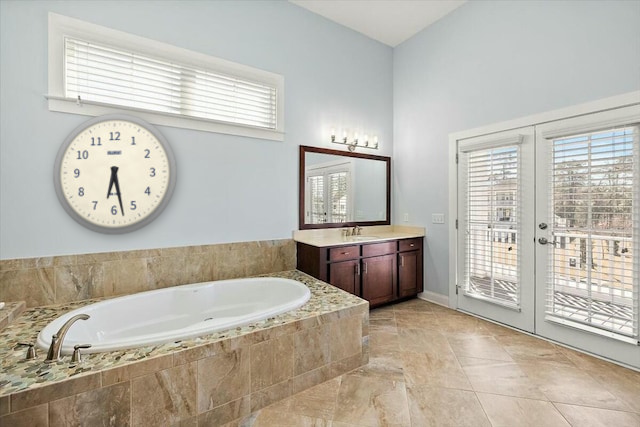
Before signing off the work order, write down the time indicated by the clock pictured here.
6:28
